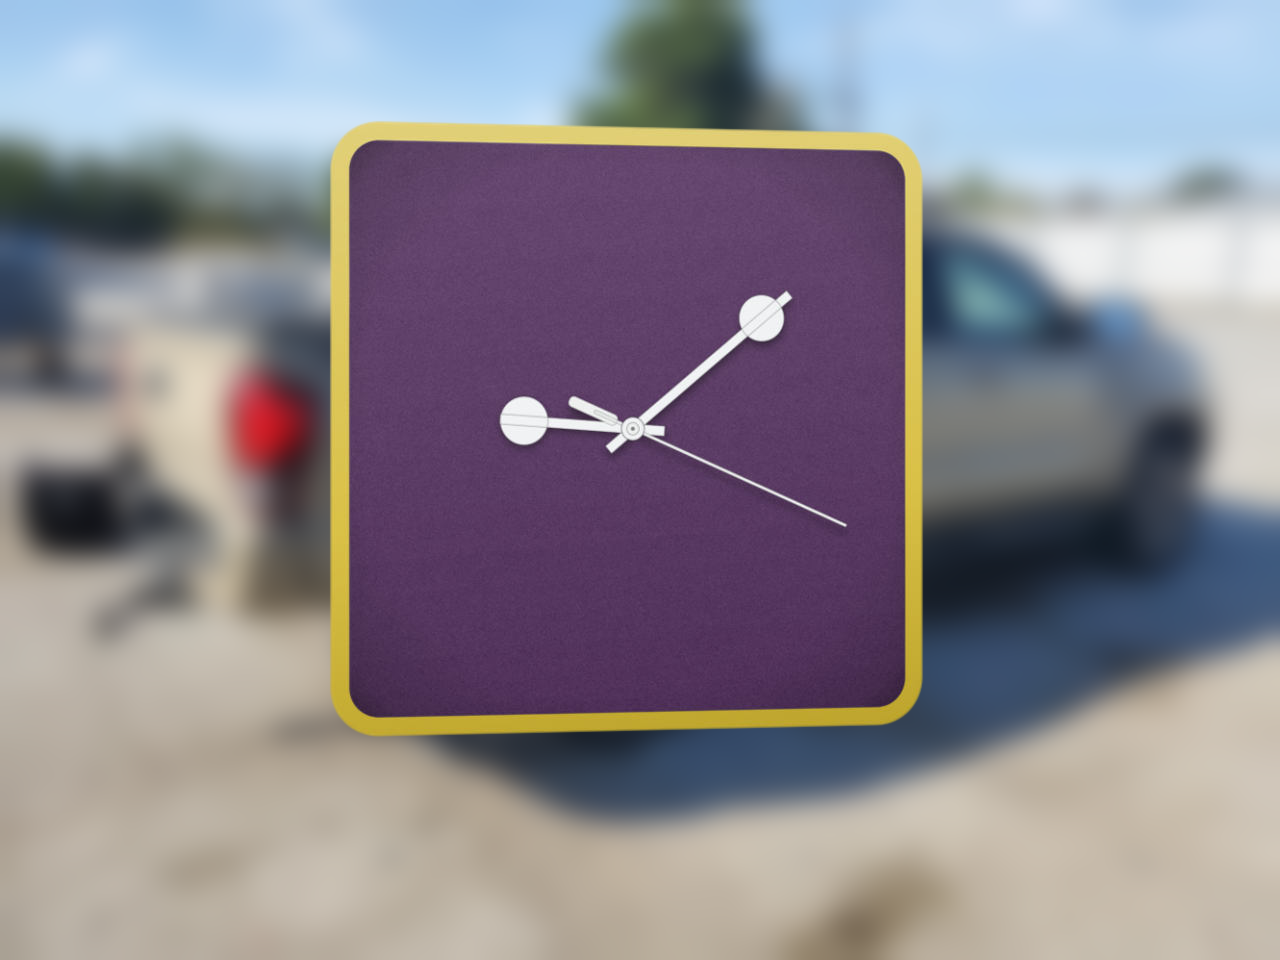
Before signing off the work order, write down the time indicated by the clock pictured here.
9:08:19
